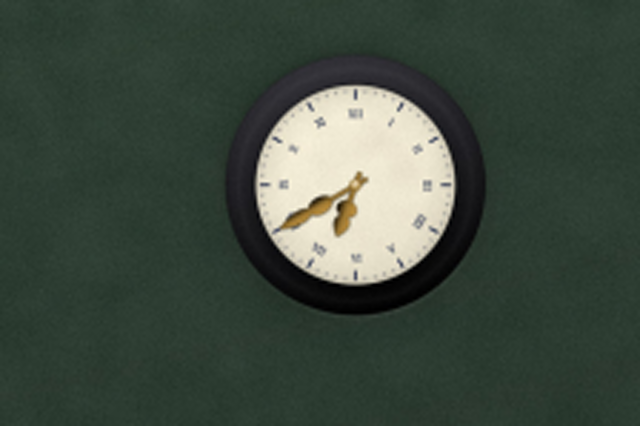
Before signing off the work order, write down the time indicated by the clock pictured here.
6:40
